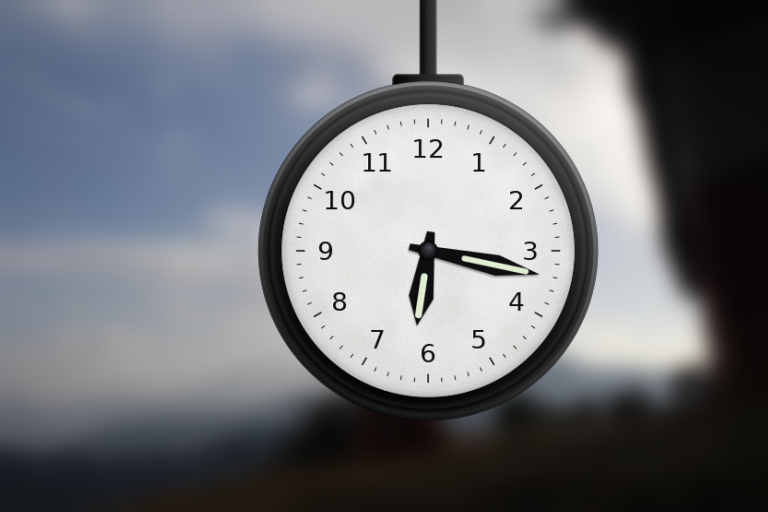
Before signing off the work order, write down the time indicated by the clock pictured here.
6:17
